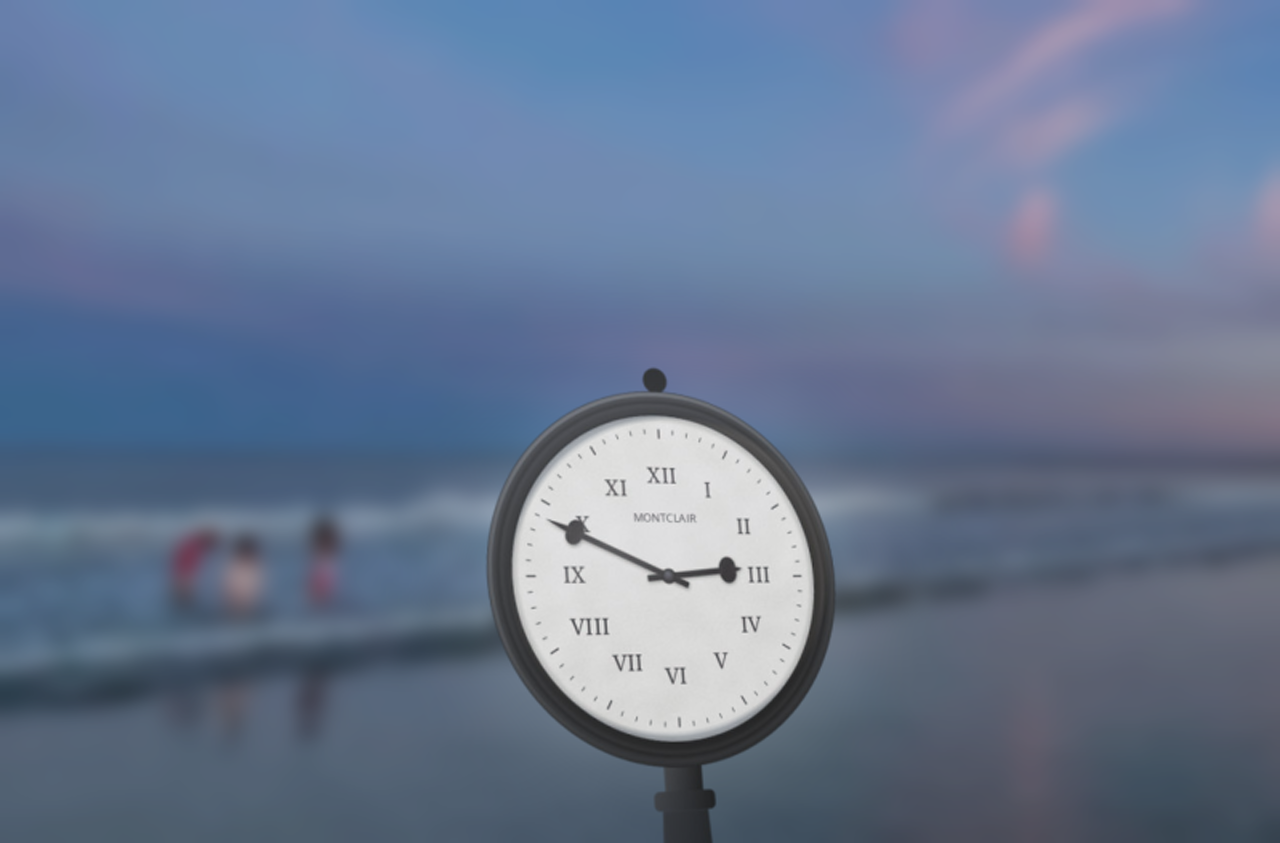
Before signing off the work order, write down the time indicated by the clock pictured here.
2:49
